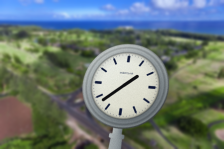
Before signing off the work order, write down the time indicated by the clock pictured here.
1:38
